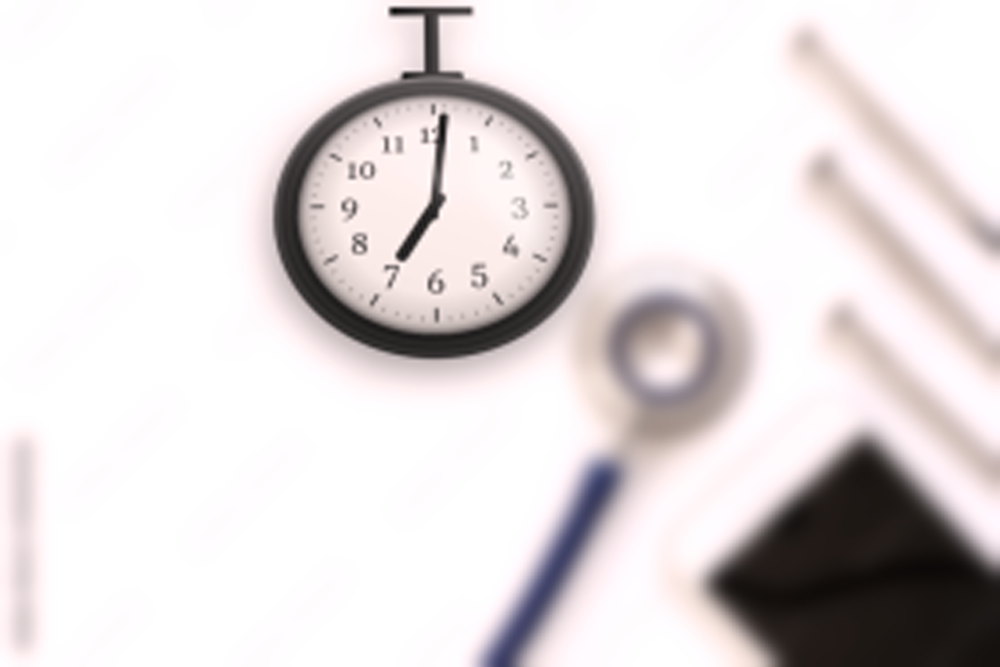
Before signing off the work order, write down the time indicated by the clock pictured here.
7:01
